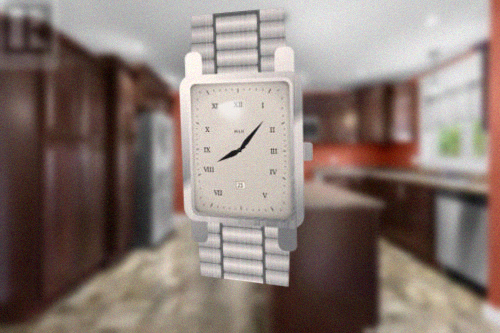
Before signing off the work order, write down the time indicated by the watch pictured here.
8:07
